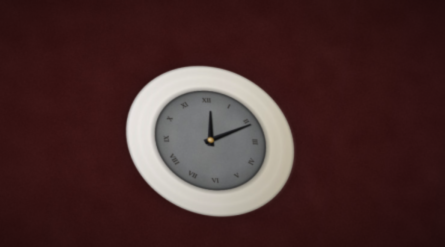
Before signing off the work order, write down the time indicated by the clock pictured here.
12:11
